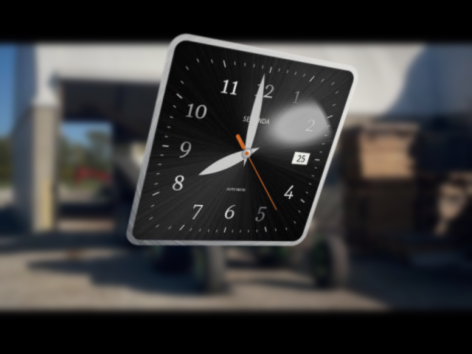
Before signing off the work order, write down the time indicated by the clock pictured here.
7:59:23
